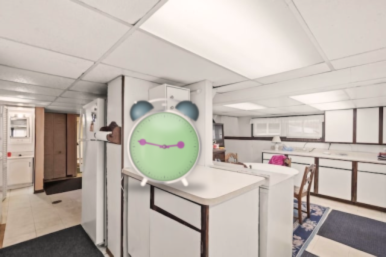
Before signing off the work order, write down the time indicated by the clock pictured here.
2:47
